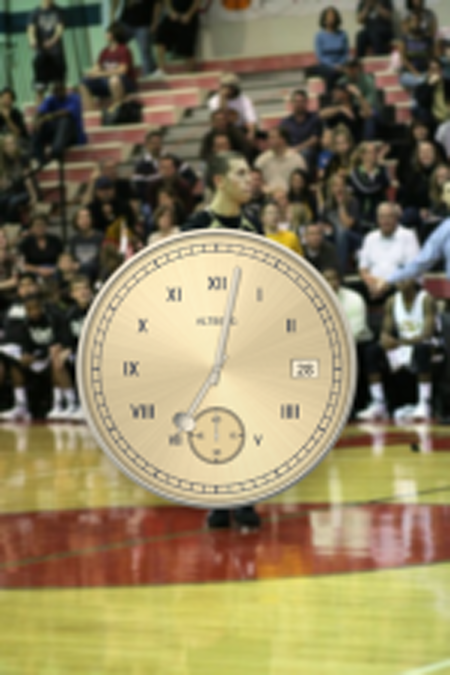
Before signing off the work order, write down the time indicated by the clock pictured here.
7:02
